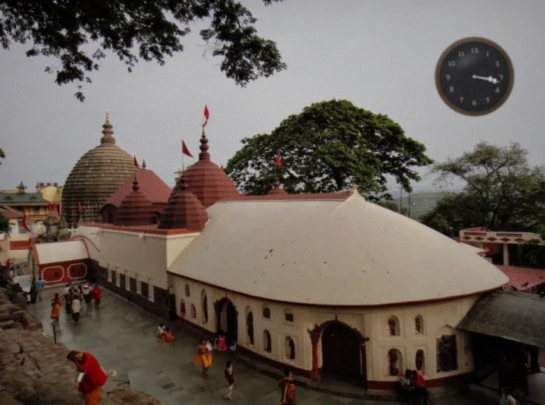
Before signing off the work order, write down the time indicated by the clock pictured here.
3:17
